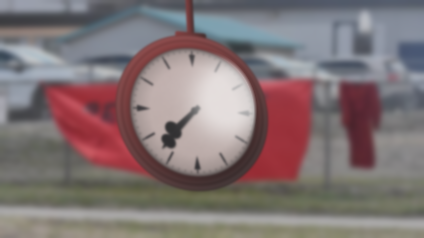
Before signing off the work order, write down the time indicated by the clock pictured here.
7:37
